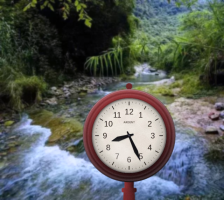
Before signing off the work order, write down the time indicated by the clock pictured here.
8:26
